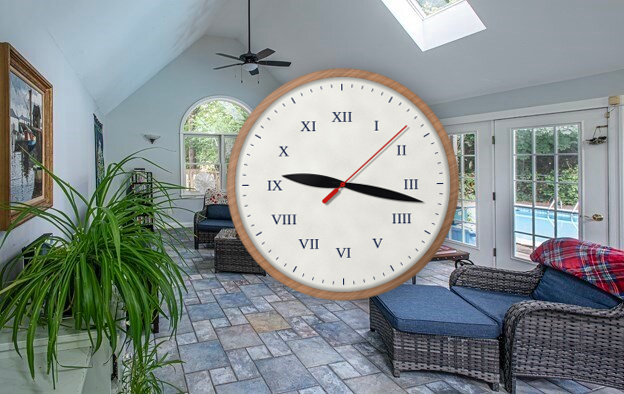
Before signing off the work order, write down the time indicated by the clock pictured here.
9:17:08
